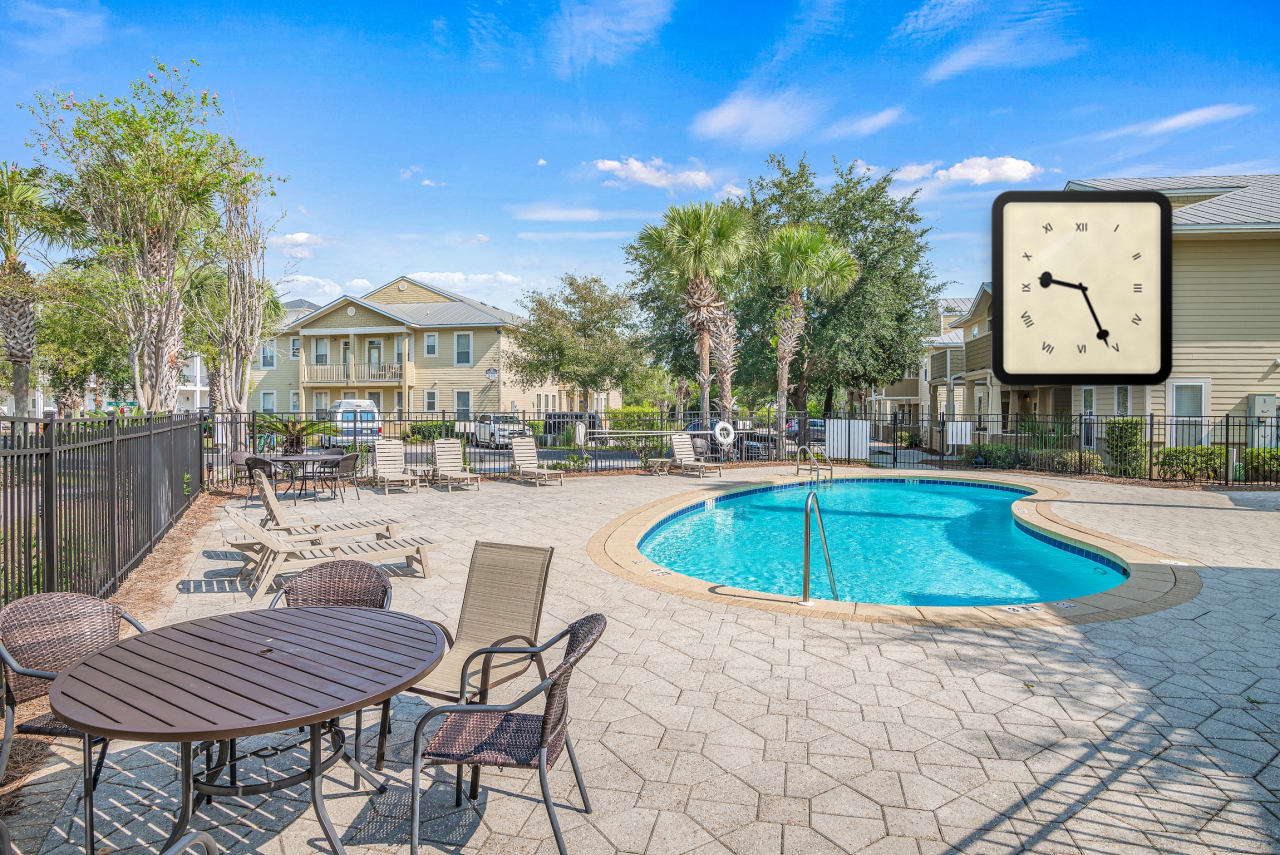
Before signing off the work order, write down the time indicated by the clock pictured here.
9:26
